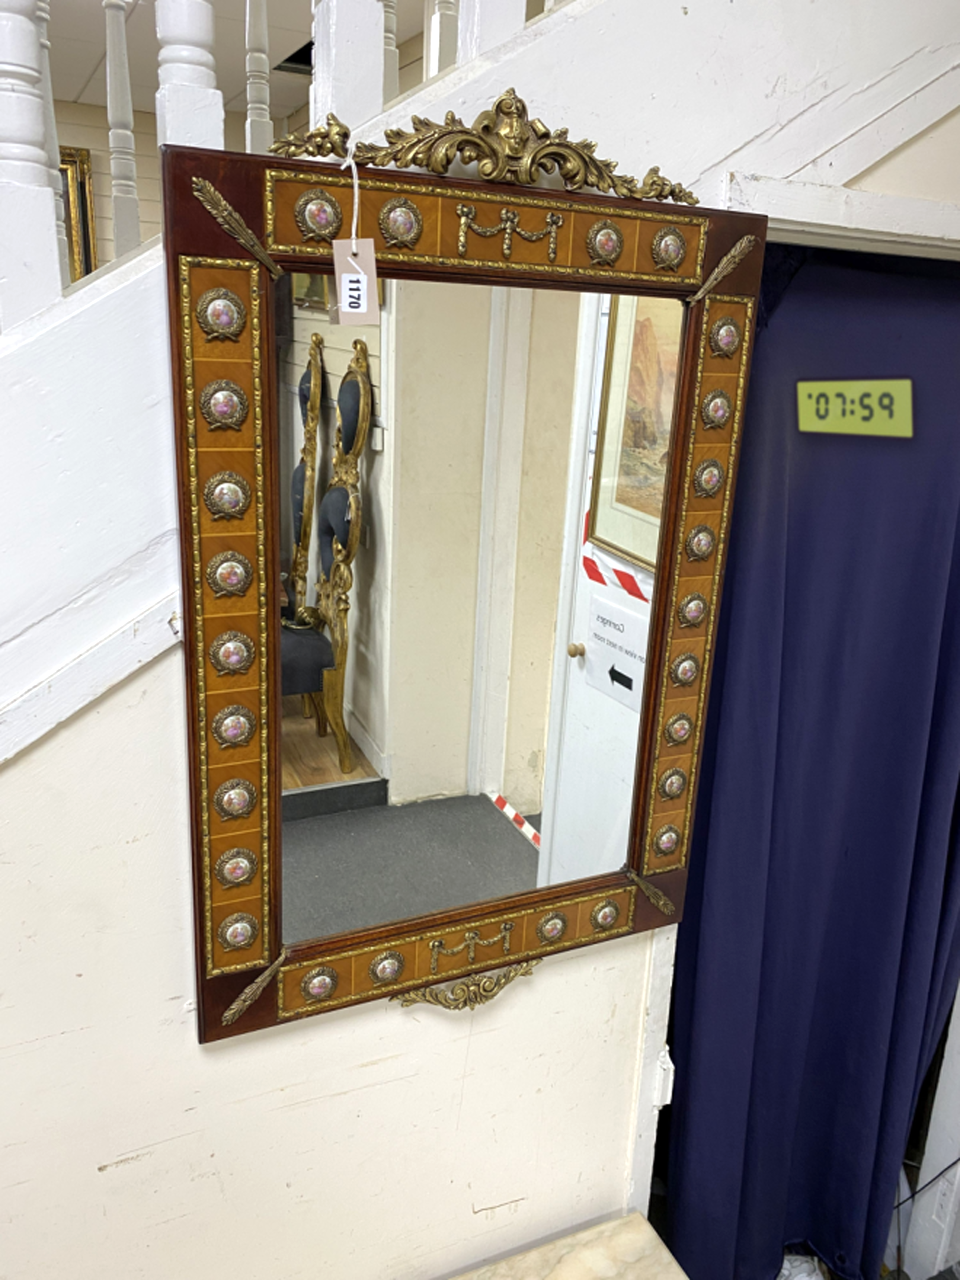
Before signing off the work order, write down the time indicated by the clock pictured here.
7:59
